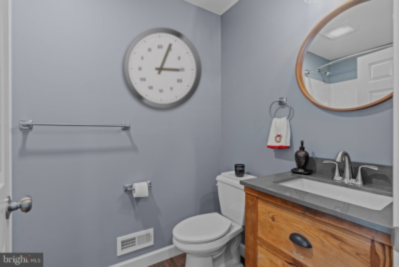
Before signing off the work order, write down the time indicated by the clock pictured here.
3:04
